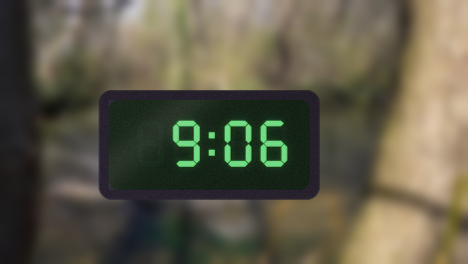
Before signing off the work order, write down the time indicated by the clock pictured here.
9:06
